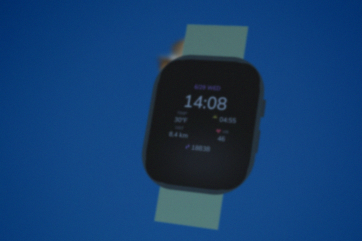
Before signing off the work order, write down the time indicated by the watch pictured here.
14:08
